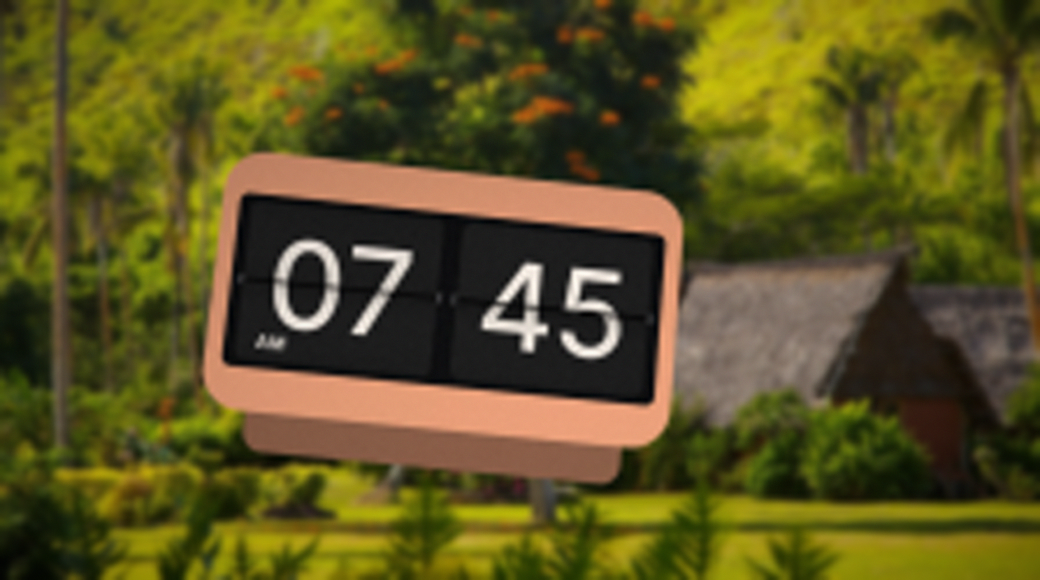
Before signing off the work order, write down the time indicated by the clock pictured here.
7:45
